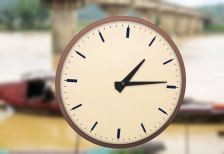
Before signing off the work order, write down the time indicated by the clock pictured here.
1:14
